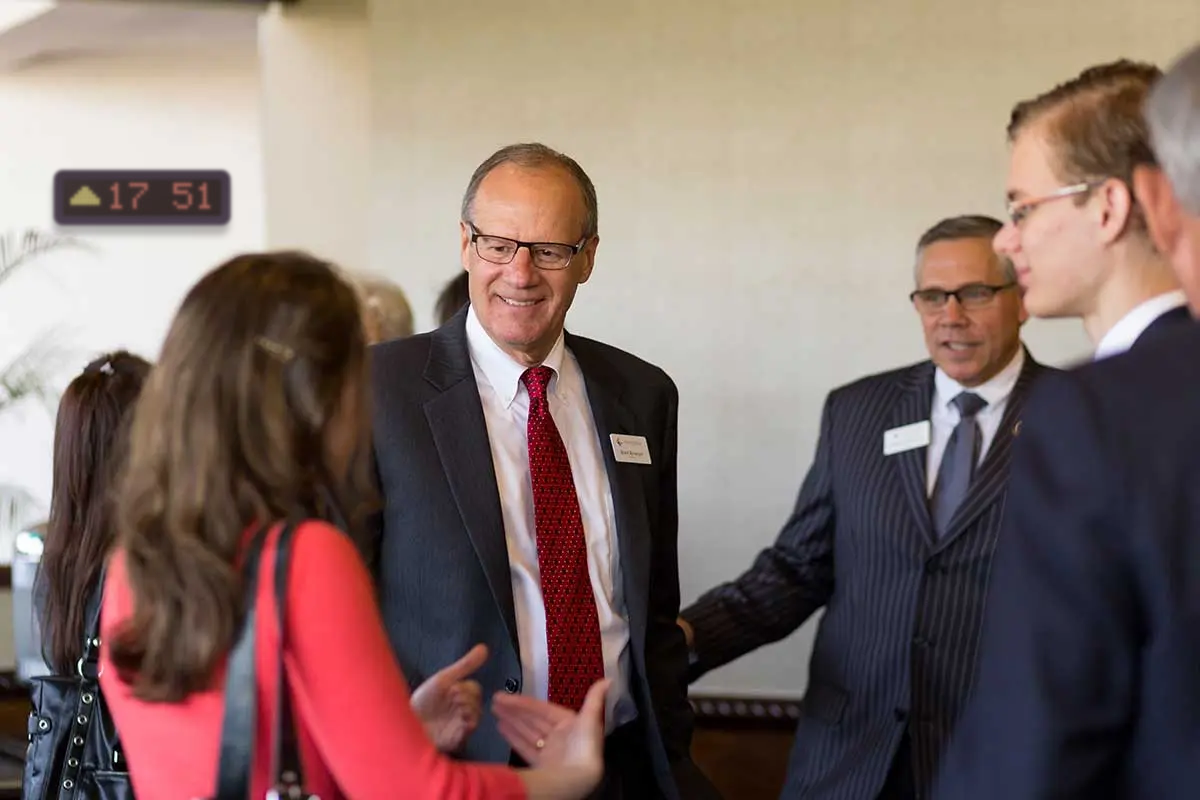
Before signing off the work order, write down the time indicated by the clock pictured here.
17:51
